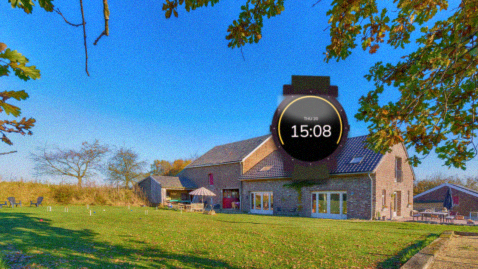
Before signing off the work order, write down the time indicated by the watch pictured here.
15:08
